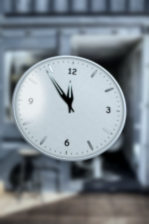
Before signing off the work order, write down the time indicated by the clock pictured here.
11:54
